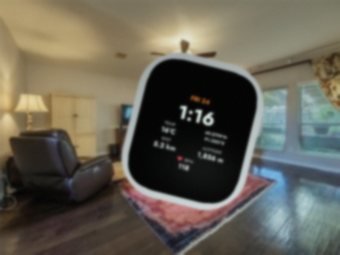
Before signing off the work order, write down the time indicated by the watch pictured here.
1:16
